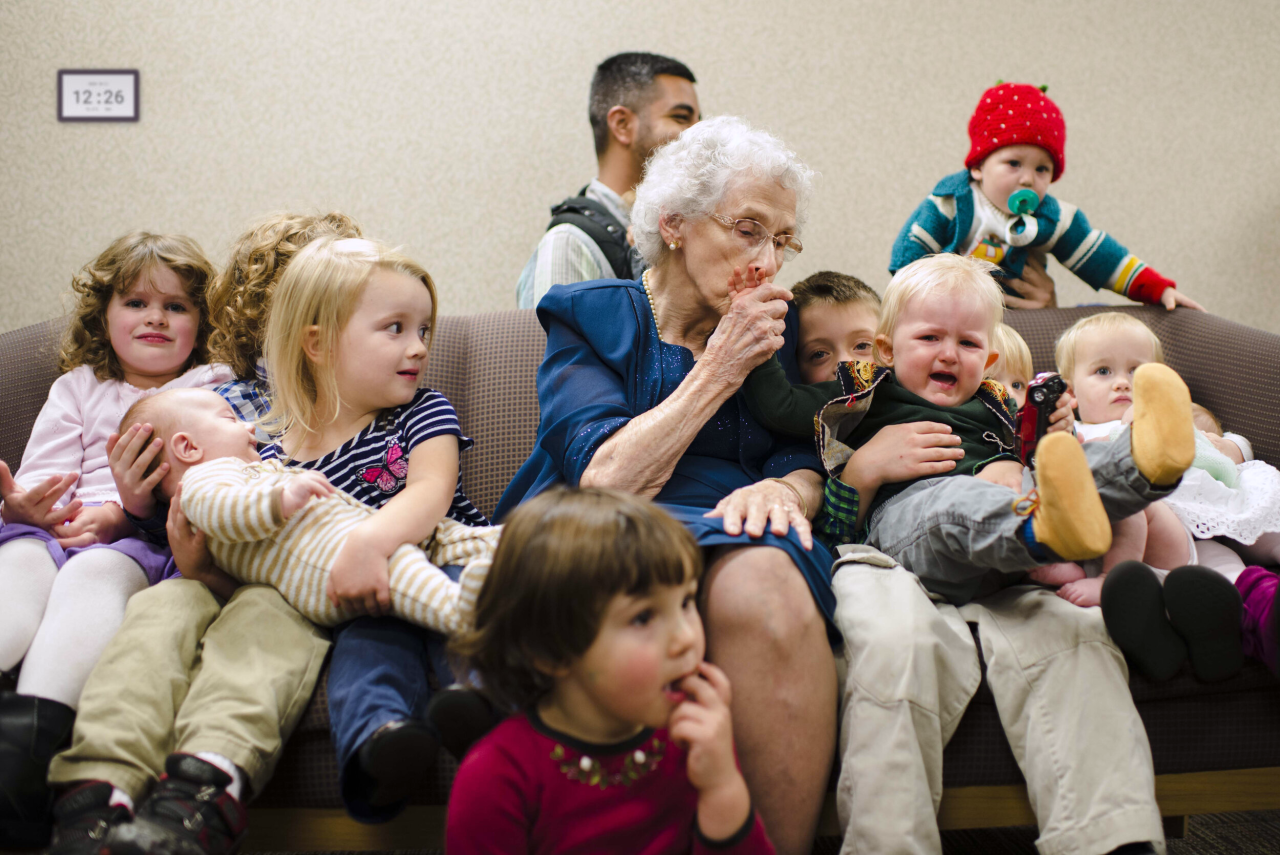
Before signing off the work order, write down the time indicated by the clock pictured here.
12:26
